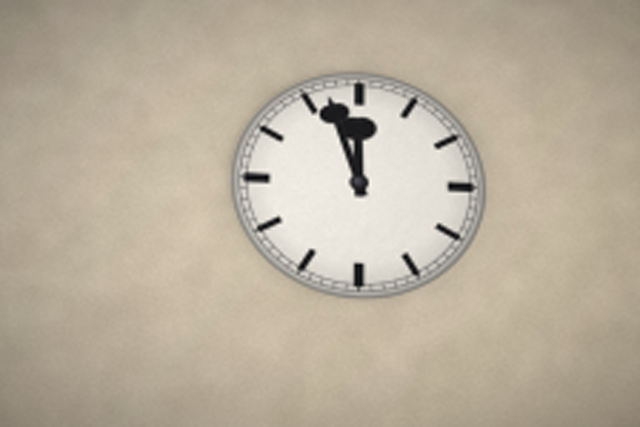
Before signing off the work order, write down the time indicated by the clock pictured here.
11:57
